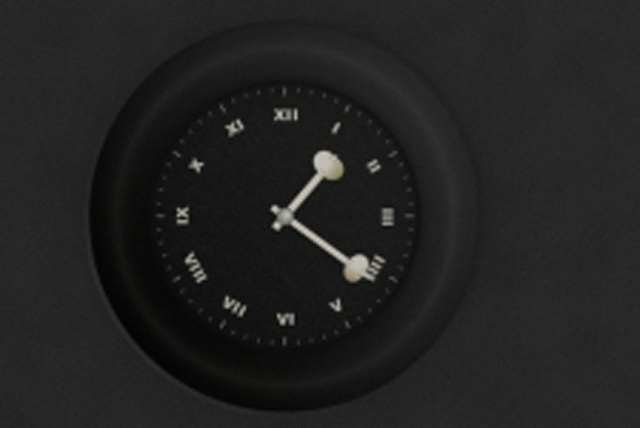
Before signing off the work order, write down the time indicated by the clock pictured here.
1:21
